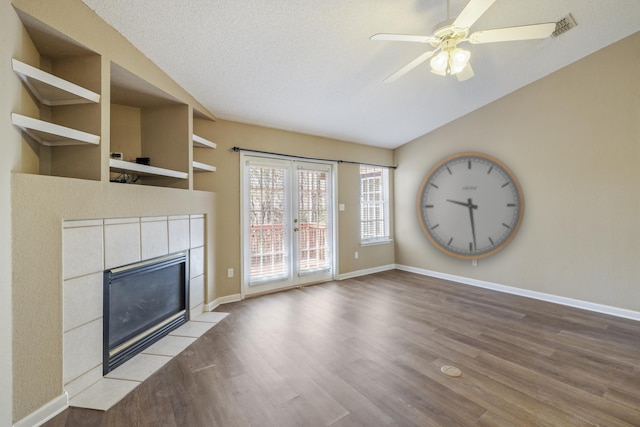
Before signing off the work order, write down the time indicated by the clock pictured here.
9:29
